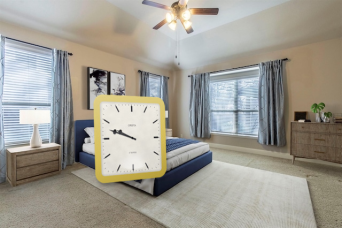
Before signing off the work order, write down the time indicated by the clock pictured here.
9:48
